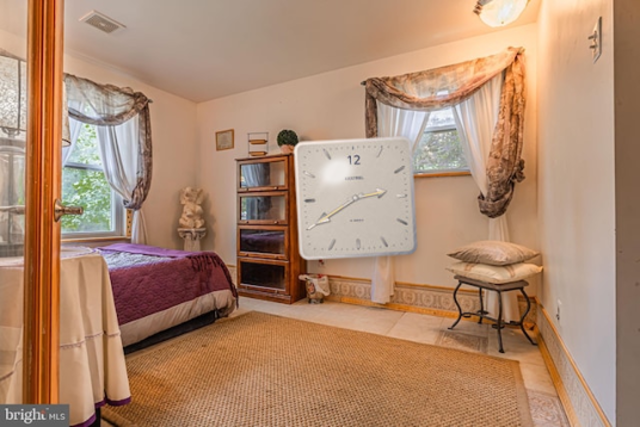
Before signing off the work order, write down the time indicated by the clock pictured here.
2:40
